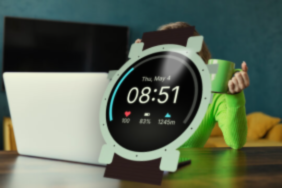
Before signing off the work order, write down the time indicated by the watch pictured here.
8:51
